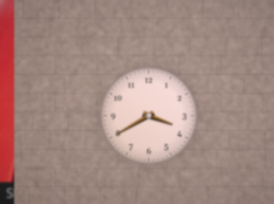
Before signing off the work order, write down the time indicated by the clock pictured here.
3:40
